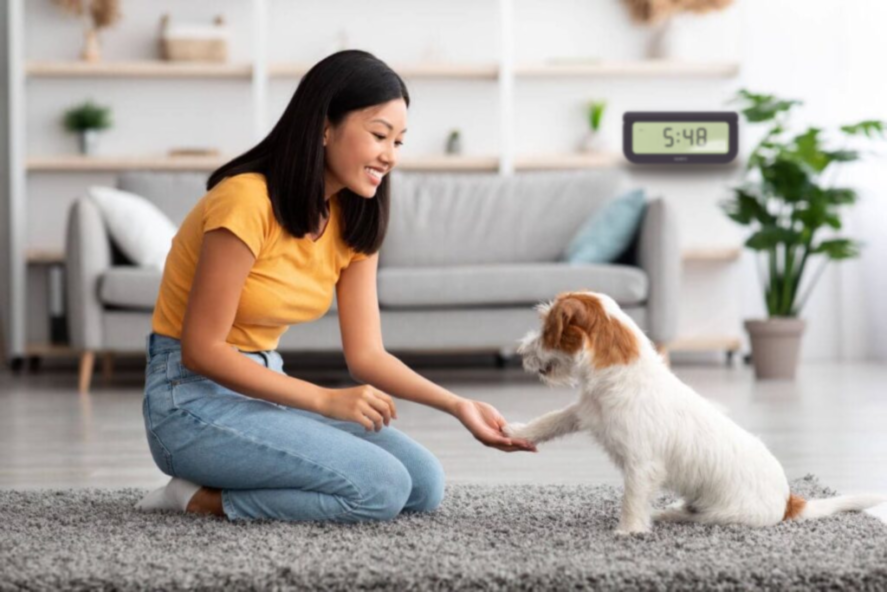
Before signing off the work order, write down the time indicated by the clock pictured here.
5:48
